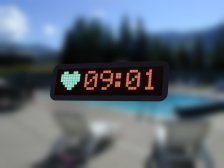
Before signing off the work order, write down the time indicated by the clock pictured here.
9:01
